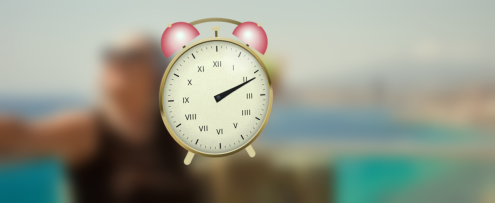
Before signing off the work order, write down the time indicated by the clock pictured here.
2:11
